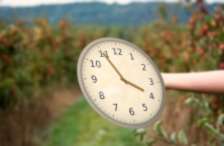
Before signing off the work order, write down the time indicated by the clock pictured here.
3:55
